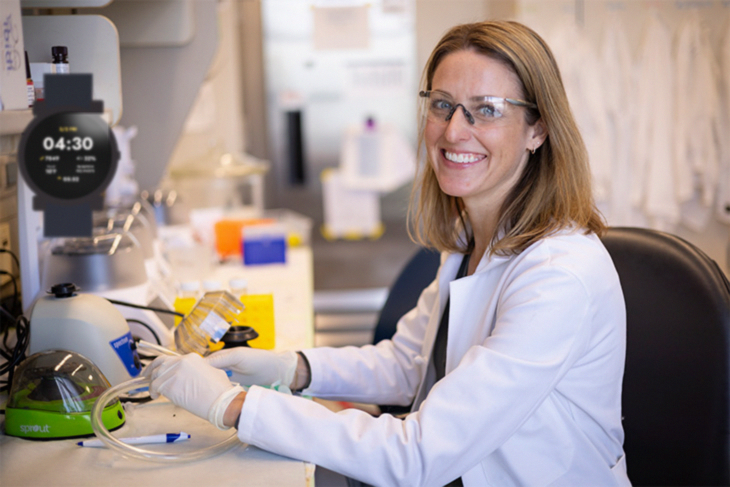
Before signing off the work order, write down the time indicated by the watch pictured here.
4:30
